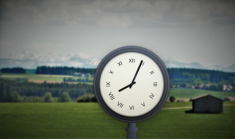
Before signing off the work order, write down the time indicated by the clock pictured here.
8:04
